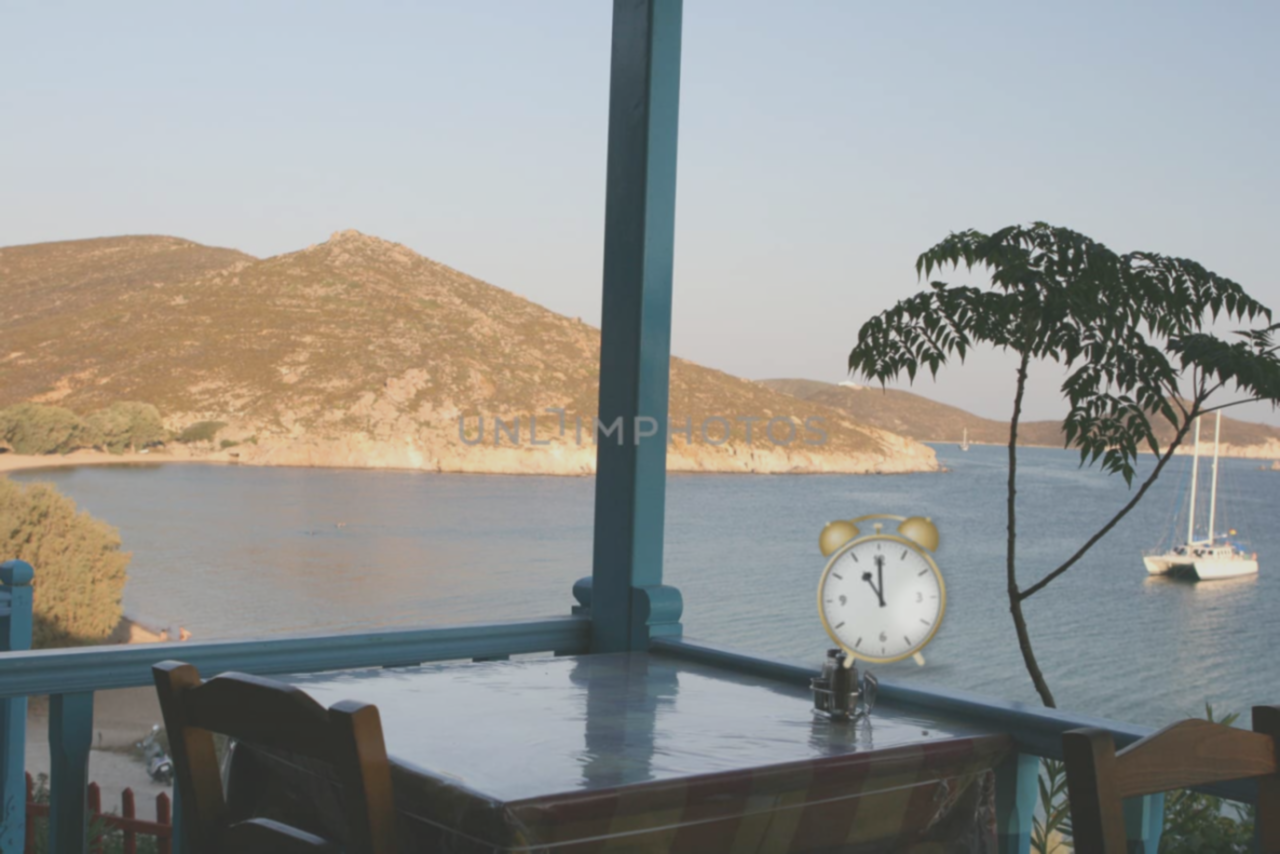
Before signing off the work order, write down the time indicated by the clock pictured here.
11:00
